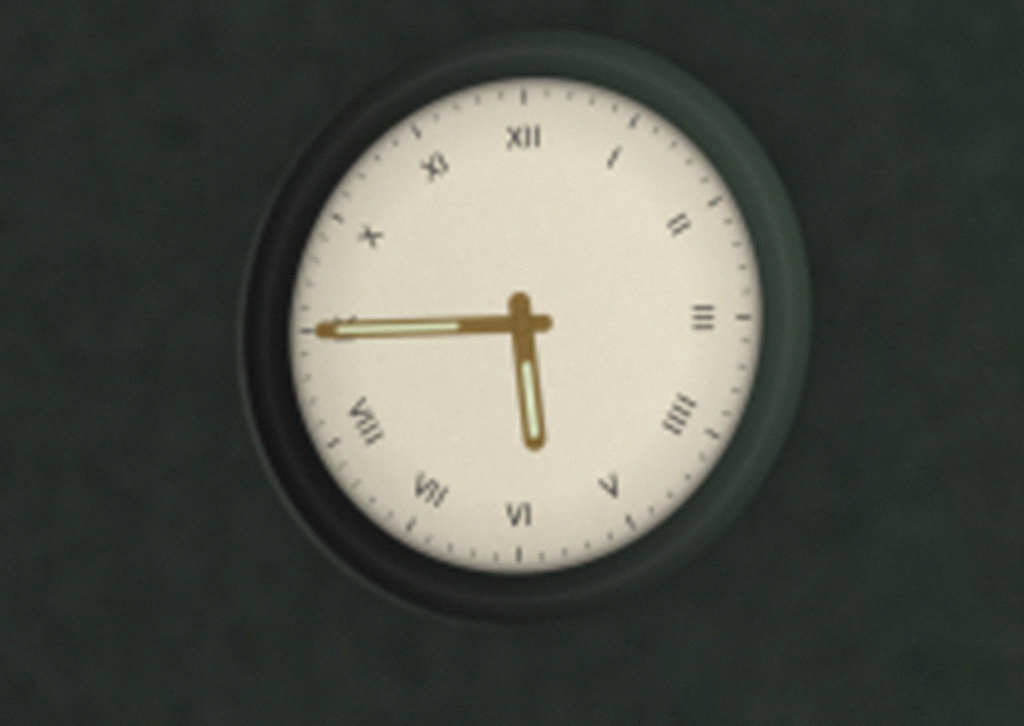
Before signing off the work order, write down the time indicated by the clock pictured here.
5:45
